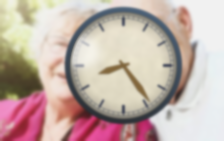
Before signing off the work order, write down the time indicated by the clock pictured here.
8:24
